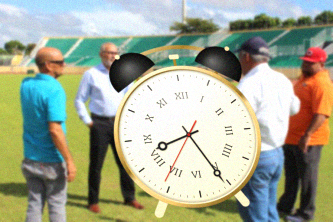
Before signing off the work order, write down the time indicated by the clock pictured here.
8:25:36
